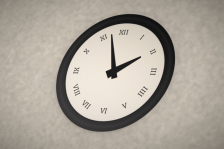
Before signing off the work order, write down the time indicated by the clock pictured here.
1:57
